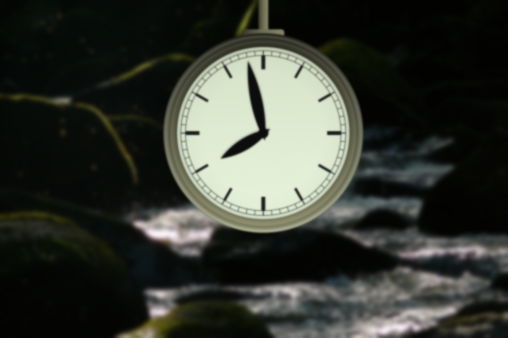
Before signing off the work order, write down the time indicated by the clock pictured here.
7:58
